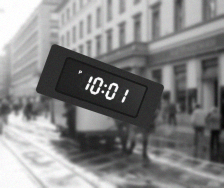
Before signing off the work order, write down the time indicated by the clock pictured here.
10:01
